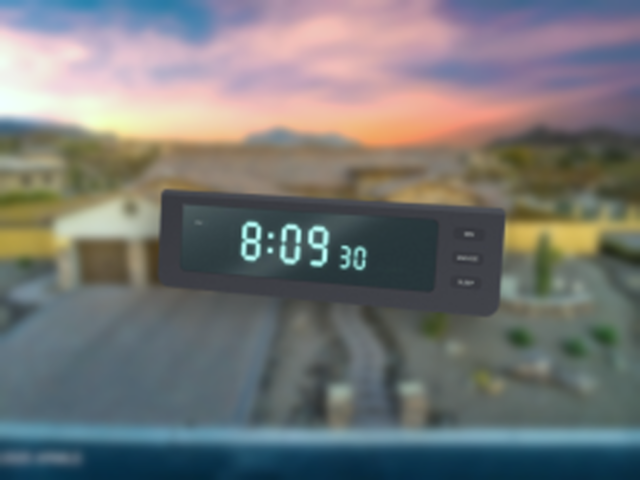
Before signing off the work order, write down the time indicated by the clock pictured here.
8:09:30
